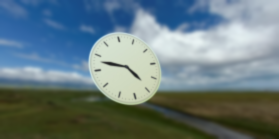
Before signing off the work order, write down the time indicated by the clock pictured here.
4:48
